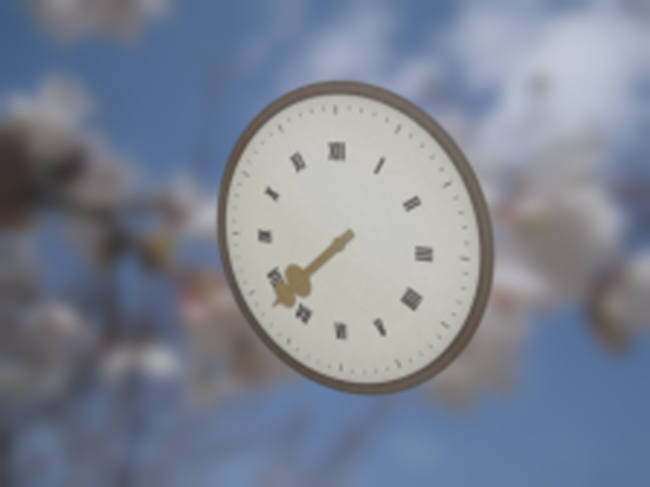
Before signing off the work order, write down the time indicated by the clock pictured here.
7:38
